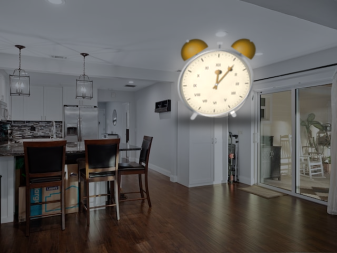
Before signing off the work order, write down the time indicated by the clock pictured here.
12:06
